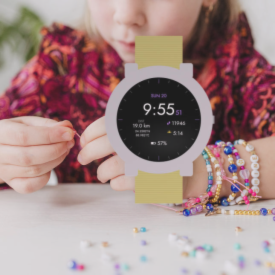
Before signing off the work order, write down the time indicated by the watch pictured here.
9:55
